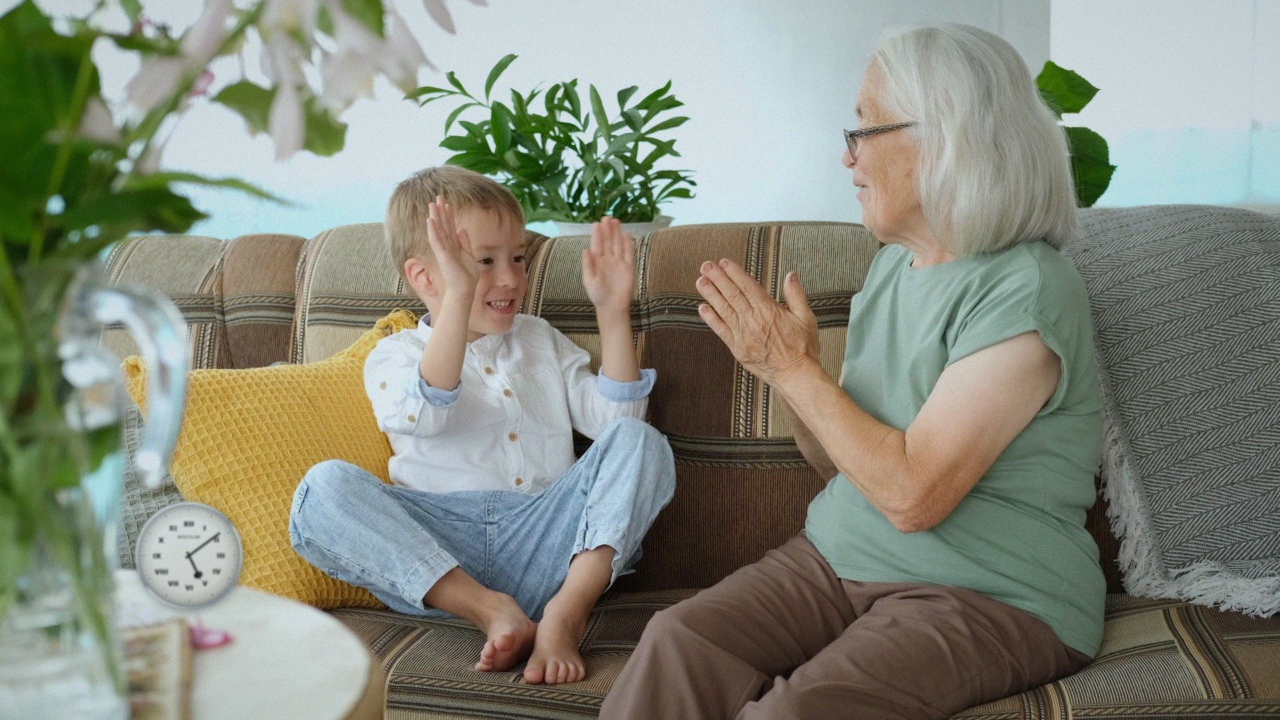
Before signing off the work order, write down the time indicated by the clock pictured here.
5:09
